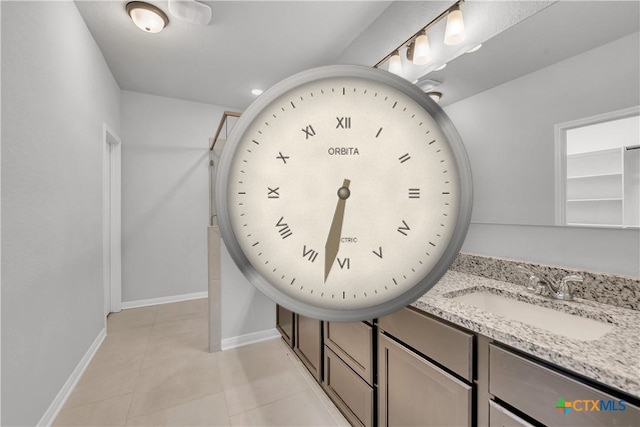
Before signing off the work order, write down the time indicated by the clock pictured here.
6:32
